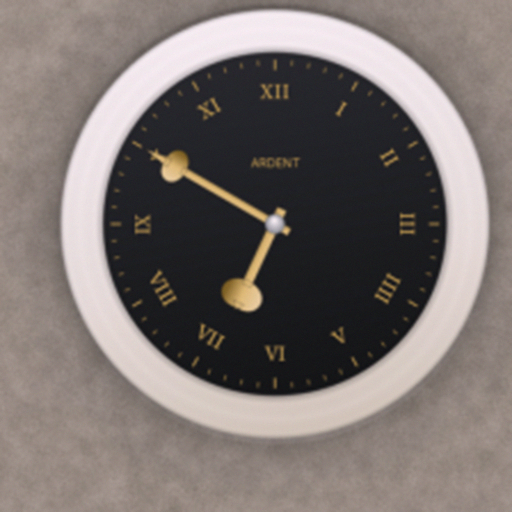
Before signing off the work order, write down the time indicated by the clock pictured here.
6:50
